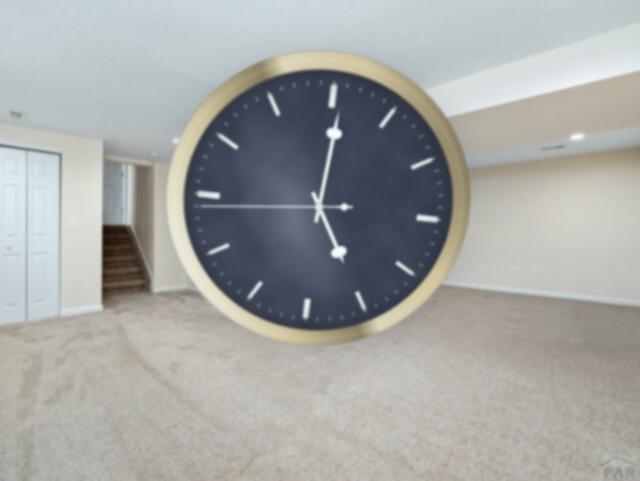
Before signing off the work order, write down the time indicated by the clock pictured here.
5:00:44
